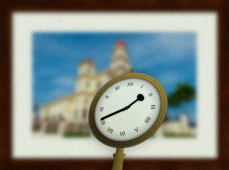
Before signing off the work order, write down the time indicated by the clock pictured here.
1:41
